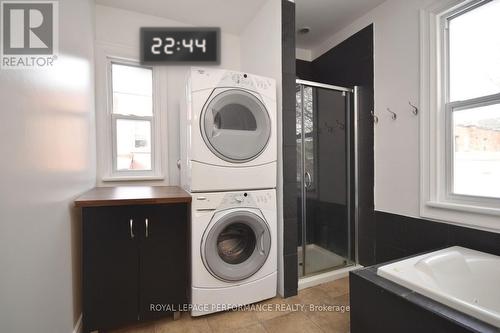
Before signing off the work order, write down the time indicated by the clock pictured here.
22:44
